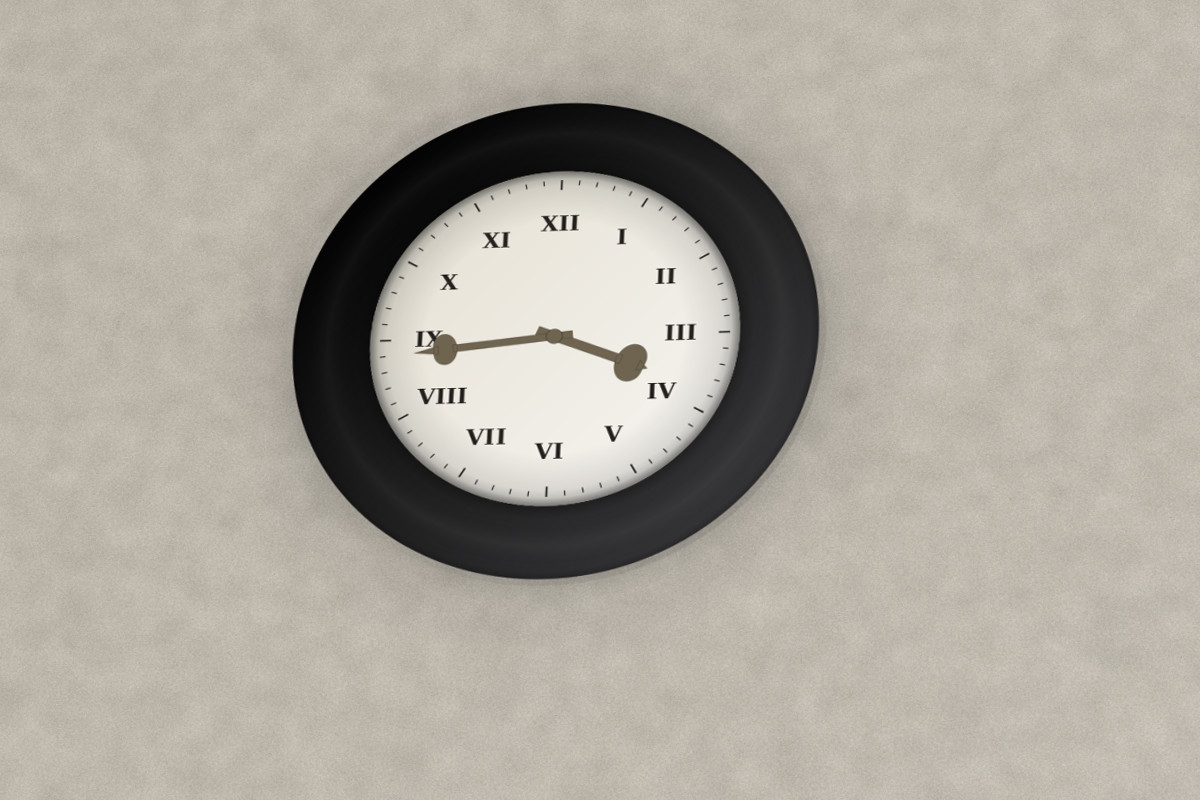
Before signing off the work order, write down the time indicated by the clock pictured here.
3:44
